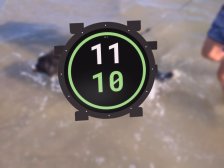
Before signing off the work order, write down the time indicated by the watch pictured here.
11:10
